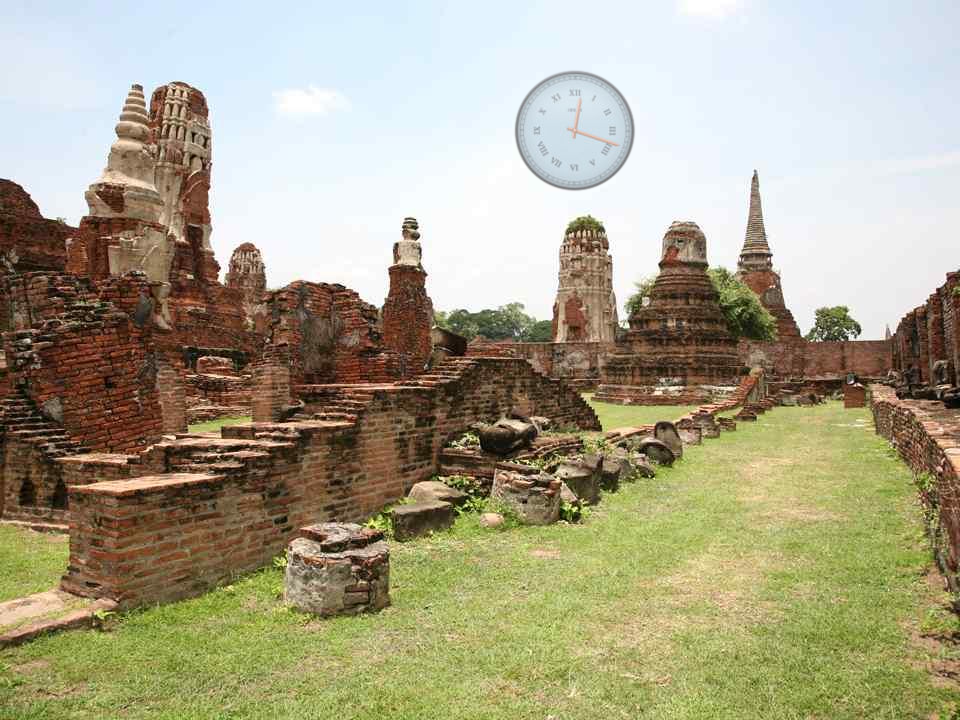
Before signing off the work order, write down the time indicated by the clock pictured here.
12:18
